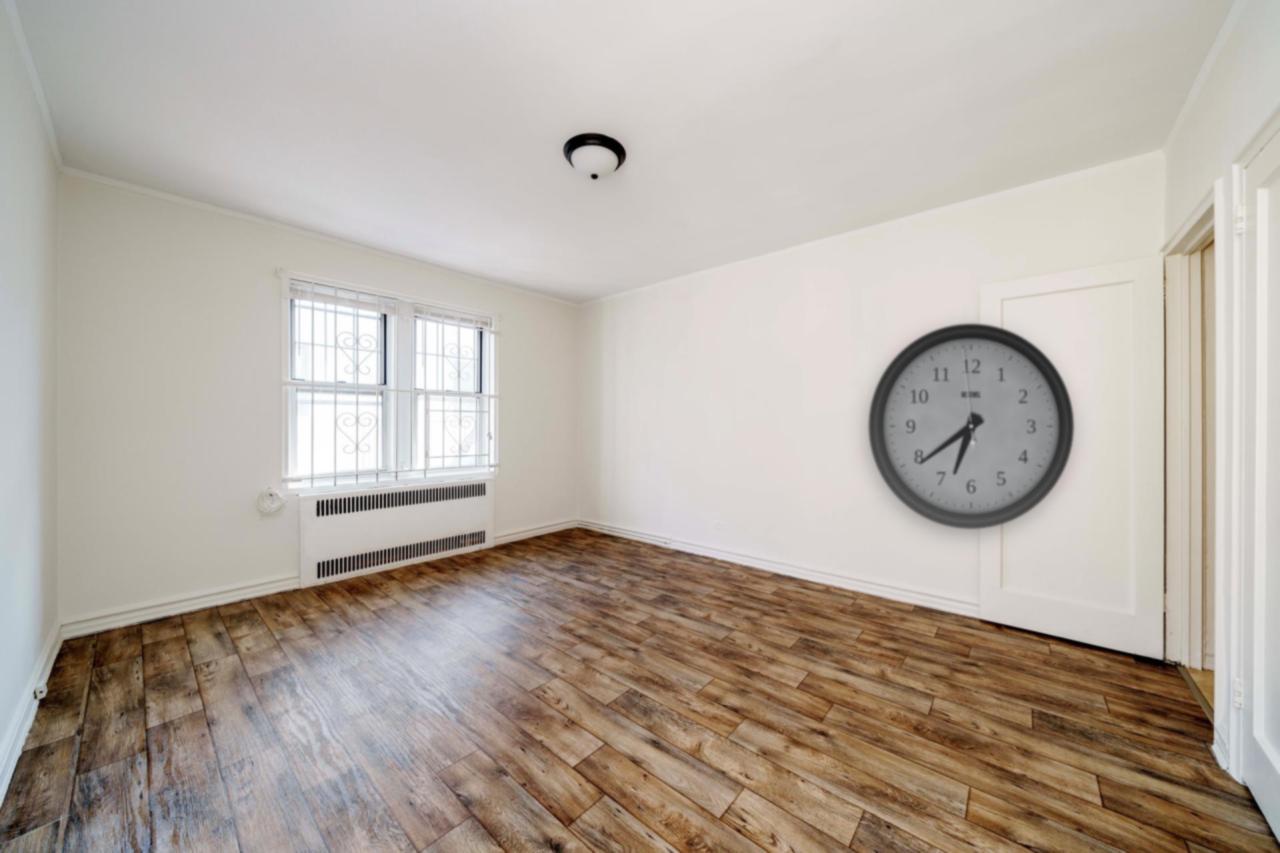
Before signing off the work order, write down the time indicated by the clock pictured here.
6:38:59
